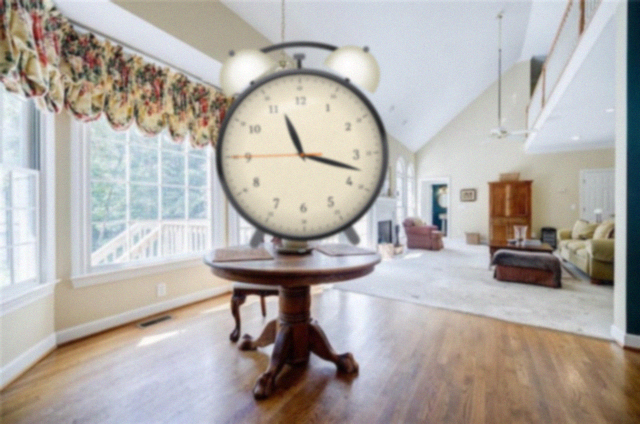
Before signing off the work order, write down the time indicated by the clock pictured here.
11:17:45
